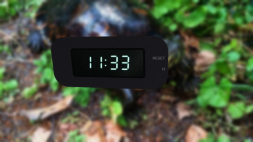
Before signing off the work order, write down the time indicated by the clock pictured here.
11:33
